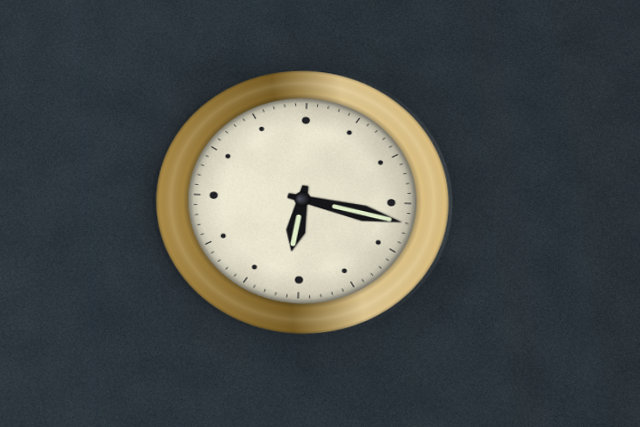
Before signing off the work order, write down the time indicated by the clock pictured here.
6:17
